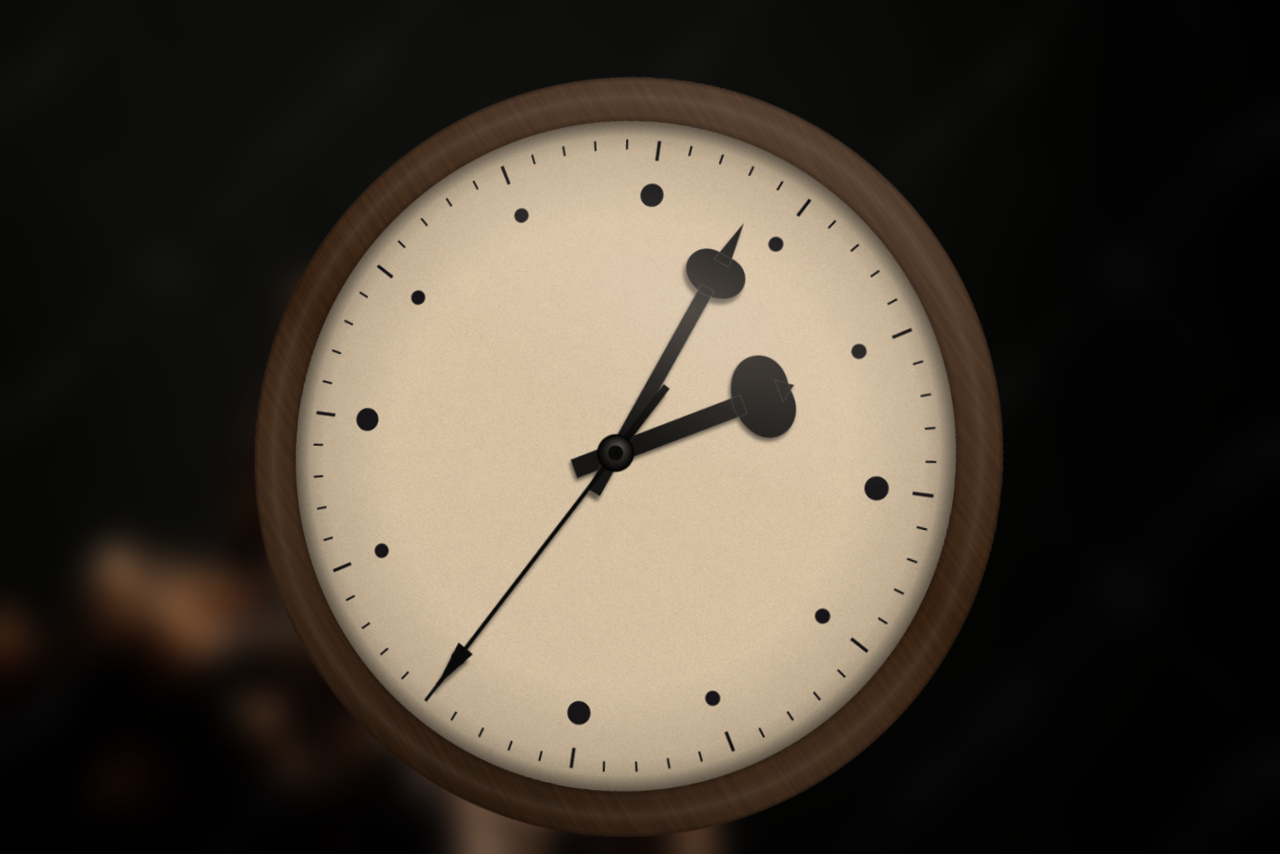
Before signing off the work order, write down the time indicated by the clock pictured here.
2:03:35
